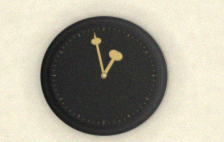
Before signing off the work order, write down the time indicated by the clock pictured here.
12:58
